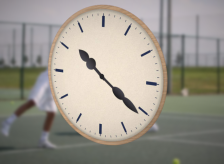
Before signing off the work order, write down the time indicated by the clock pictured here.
10:21
